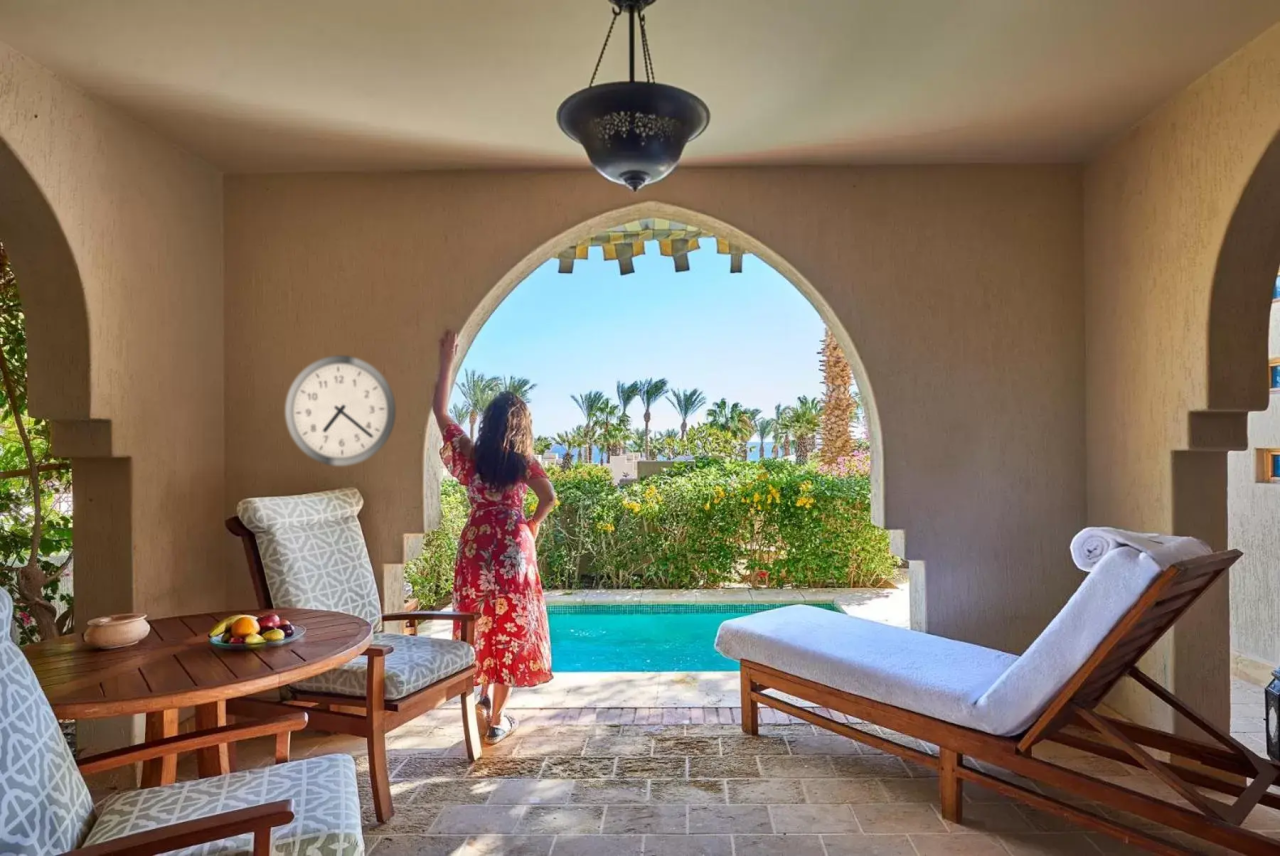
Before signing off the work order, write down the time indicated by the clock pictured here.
7:22
